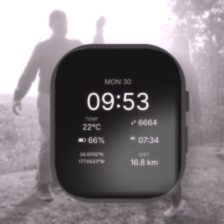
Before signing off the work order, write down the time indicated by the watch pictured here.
9:53
